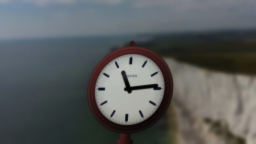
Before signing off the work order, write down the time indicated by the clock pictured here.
11:14
